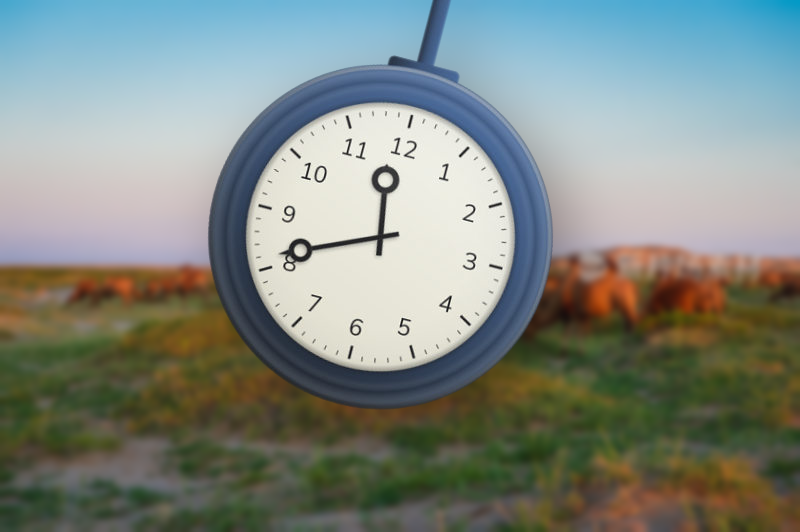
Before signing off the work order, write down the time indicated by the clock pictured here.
11:41
